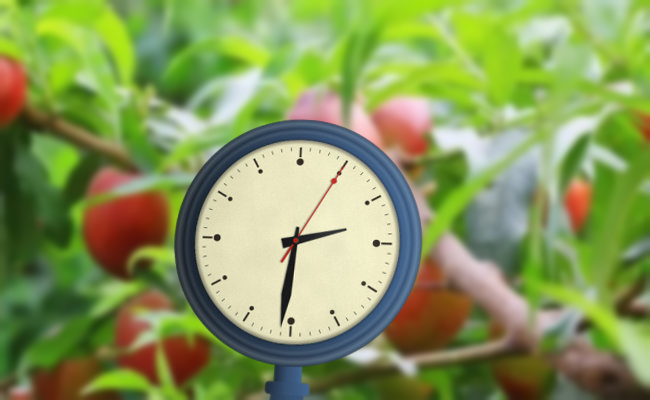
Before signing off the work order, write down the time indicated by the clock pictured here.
2:31:05
